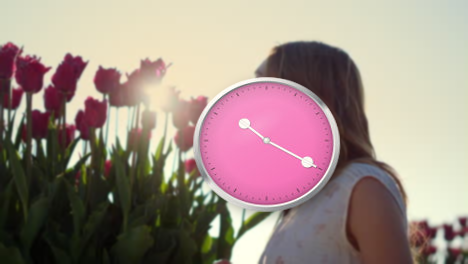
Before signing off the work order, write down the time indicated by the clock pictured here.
10:20
